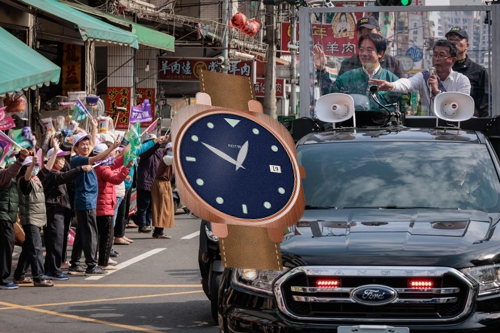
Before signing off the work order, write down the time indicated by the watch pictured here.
12:50
